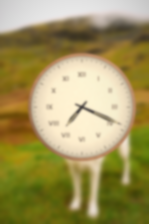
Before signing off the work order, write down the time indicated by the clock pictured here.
7:19
